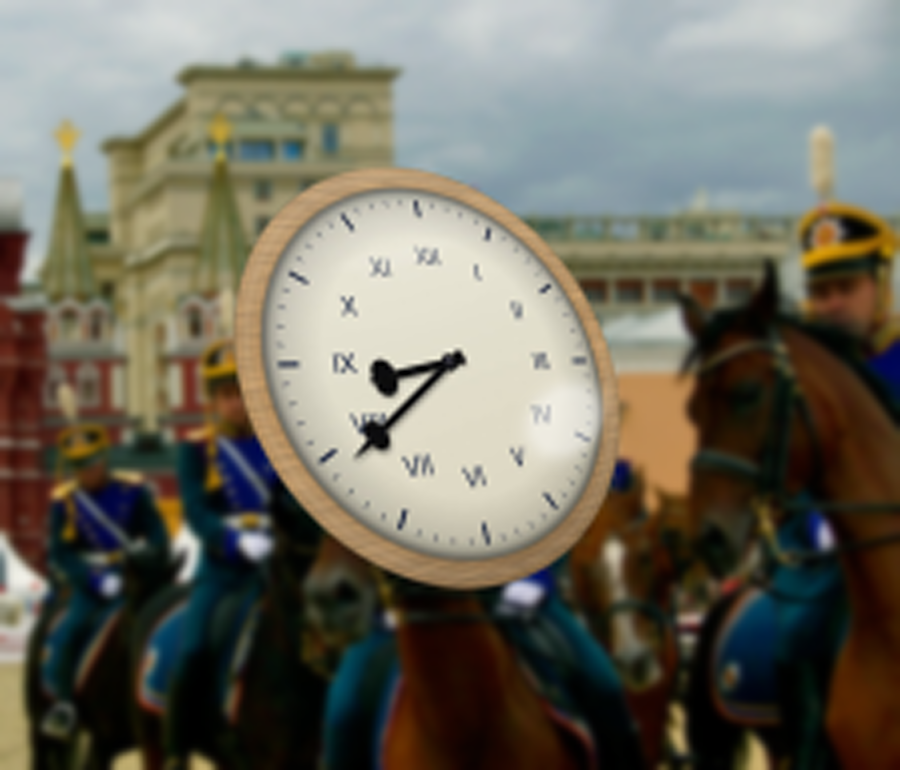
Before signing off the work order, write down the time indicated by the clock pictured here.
8:39
